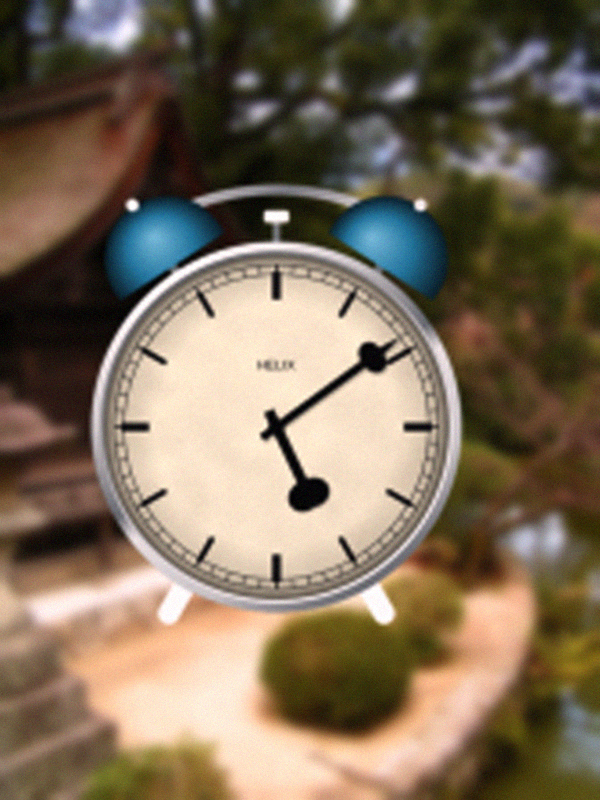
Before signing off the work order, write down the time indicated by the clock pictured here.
5:09
